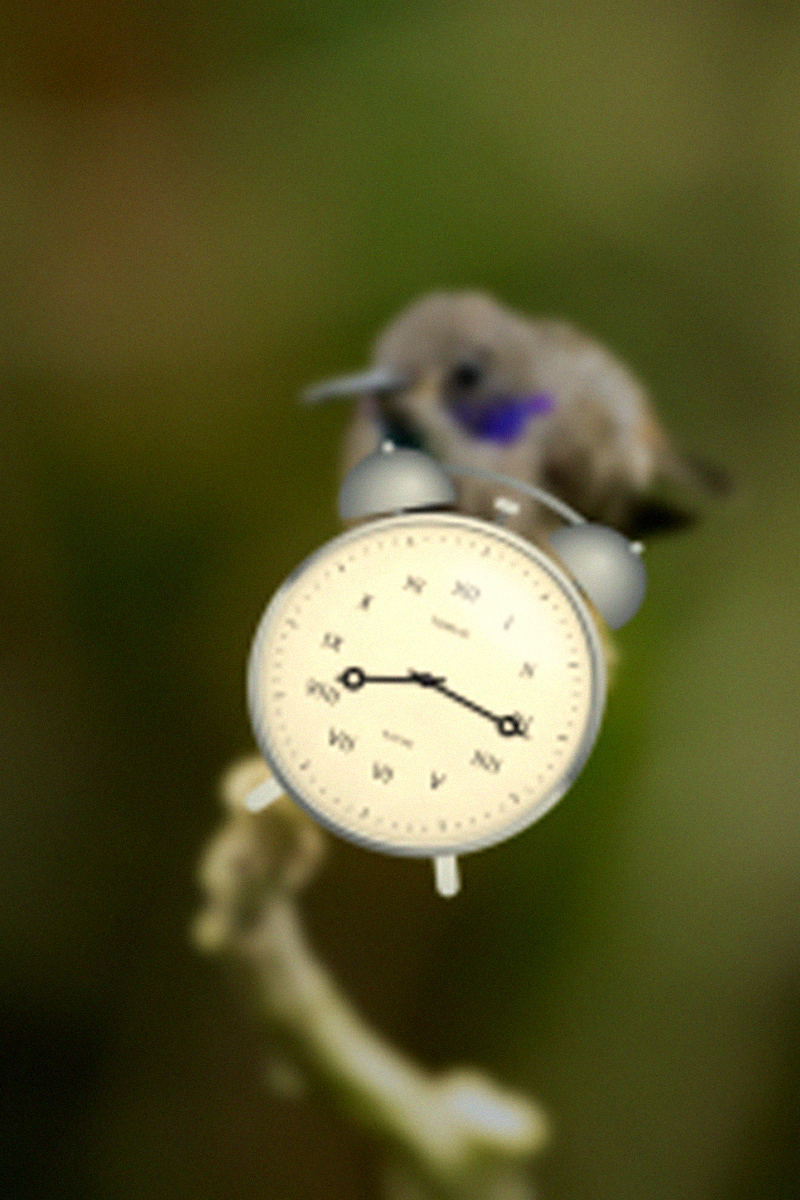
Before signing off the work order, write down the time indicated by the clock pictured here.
8:16
